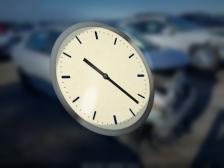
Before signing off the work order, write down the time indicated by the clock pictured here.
10:22
